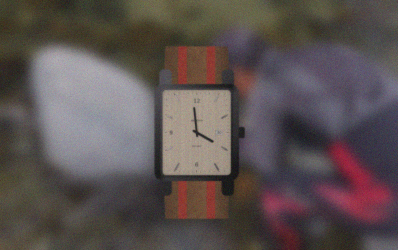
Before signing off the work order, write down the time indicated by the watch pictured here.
3:59
